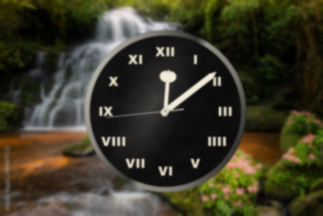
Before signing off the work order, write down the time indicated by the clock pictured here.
12:08:44
